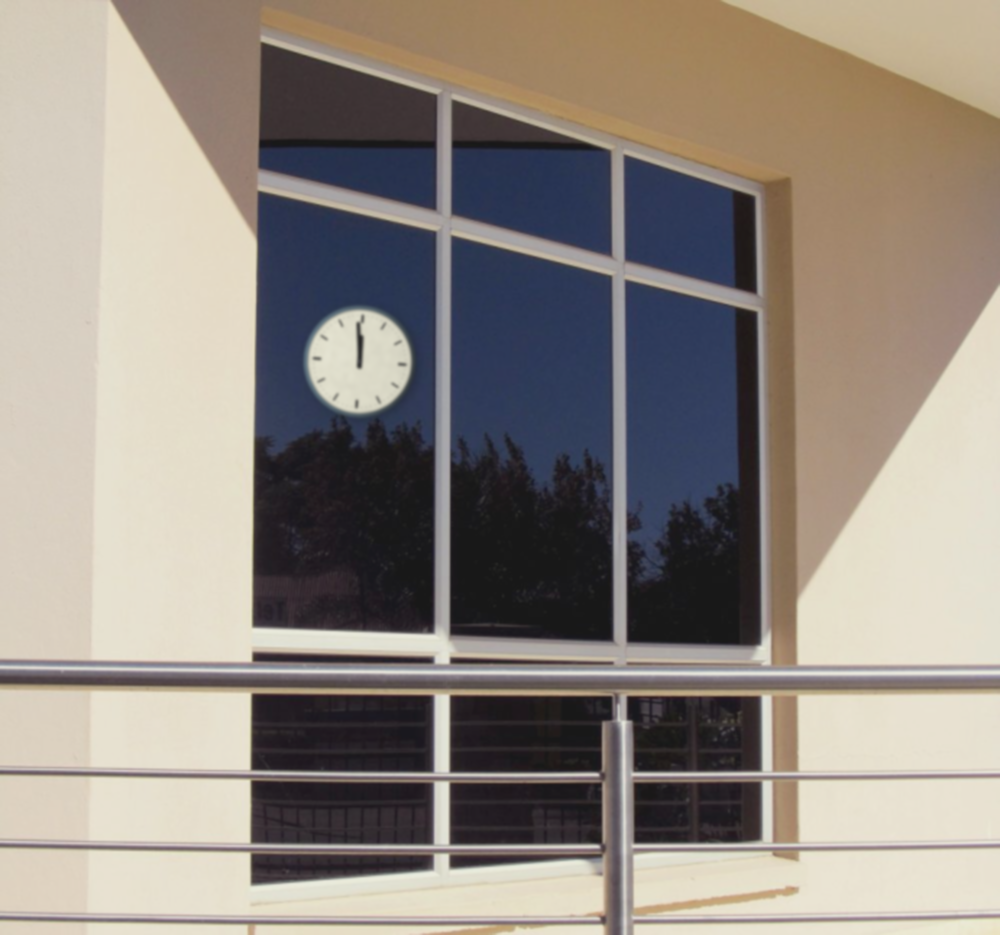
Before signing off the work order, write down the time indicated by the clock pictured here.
11:59
